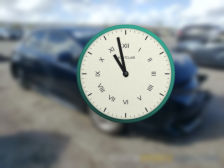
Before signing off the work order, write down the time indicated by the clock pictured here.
10:58
